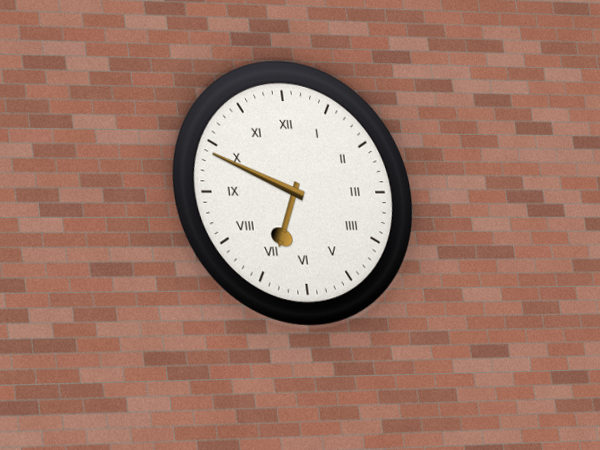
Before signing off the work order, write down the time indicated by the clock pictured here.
6:49
